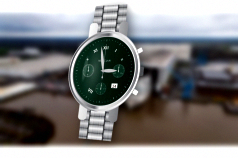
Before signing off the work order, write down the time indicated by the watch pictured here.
2:58
